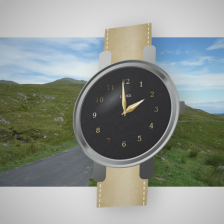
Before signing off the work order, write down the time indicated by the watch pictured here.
1:59
